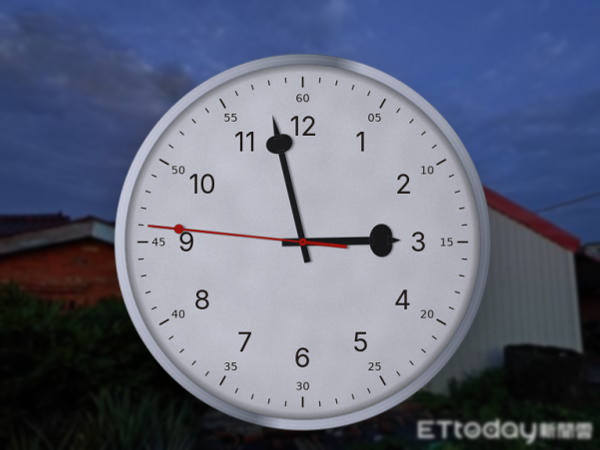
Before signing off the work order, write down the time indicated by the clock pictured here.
2:57:46
